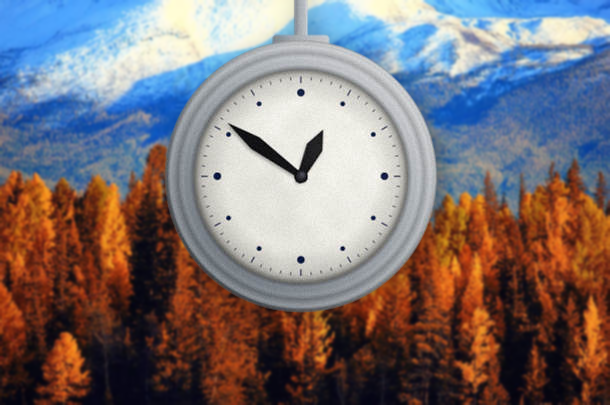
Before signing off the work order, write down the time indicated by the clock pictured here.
12:51
